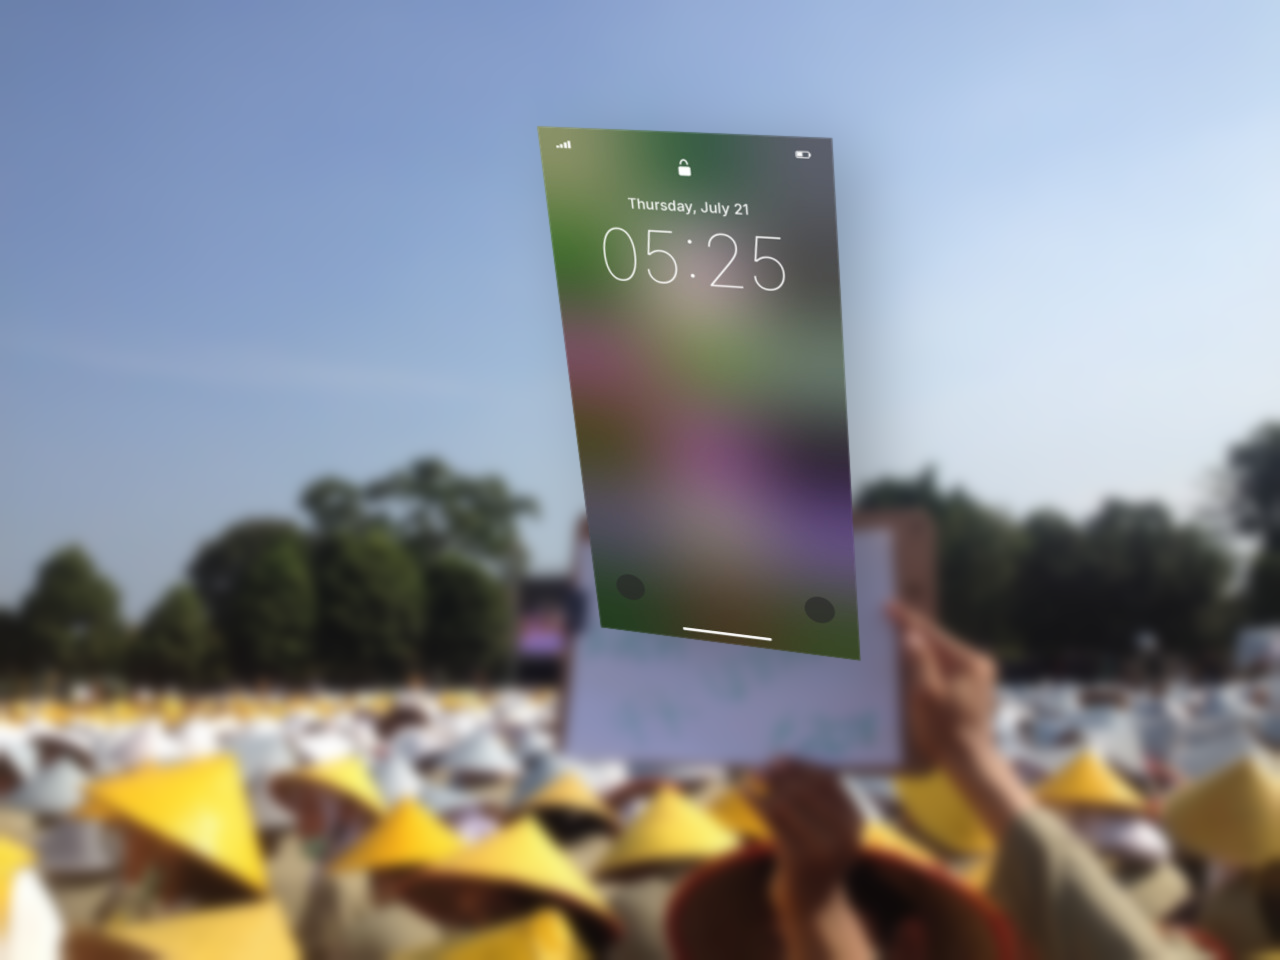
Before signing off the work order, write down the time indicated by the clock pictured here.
5:25
